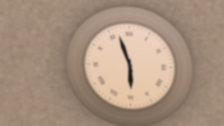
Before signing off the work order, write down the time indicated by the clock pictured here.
5:57
